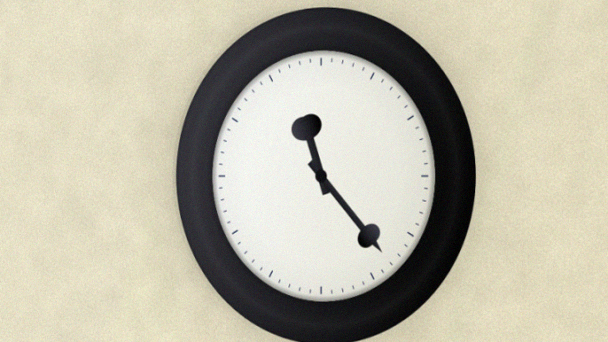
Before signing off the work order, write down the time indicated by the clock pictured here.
11:23
